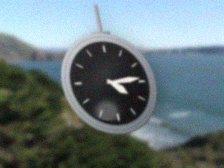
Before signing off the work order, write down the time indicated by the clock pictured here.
4:14
